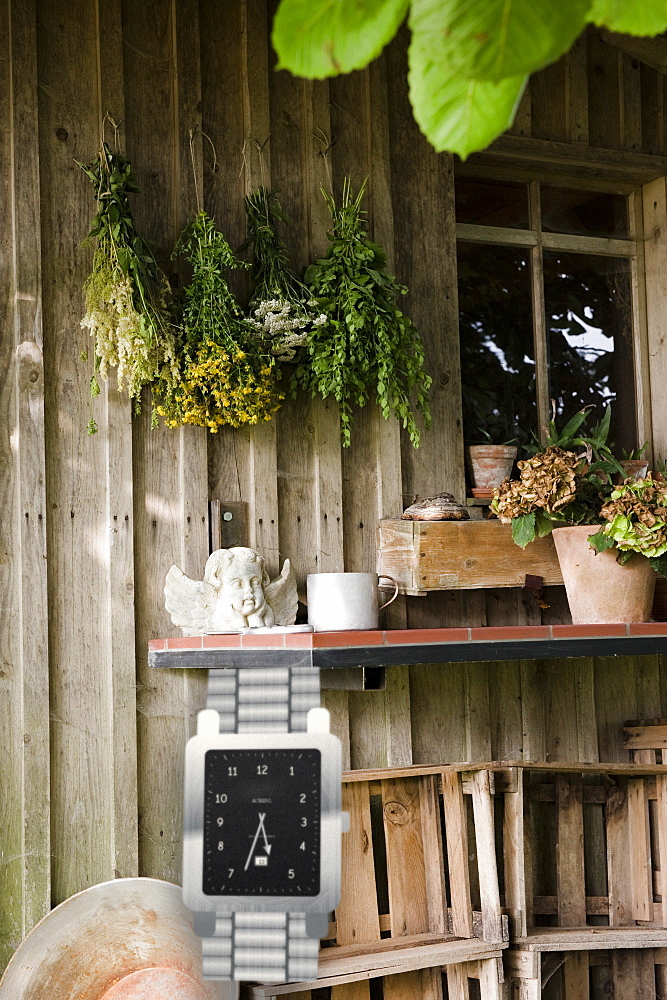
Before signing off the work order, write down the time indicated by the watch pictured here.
5:33
